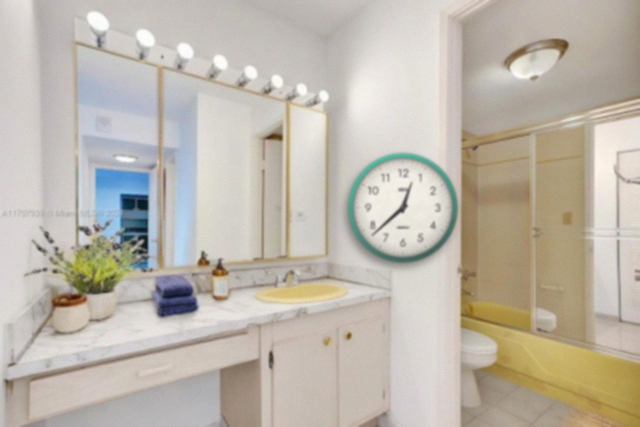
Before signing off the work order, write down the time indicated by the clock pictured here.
12:38
